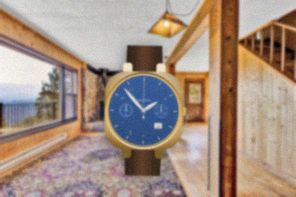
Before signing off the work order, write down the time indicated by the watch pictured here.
1:53
